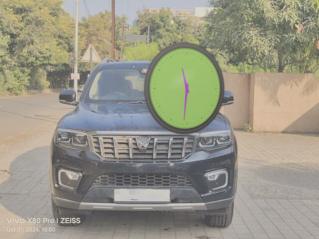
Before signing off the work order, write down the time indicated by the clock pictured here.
11:31
